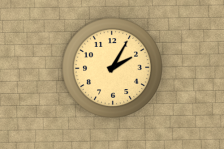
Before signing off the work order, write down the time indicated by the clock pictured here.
2:05
